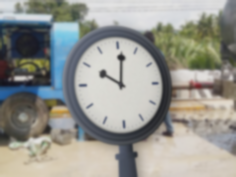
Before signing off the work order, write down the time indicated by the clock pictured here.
10:01
